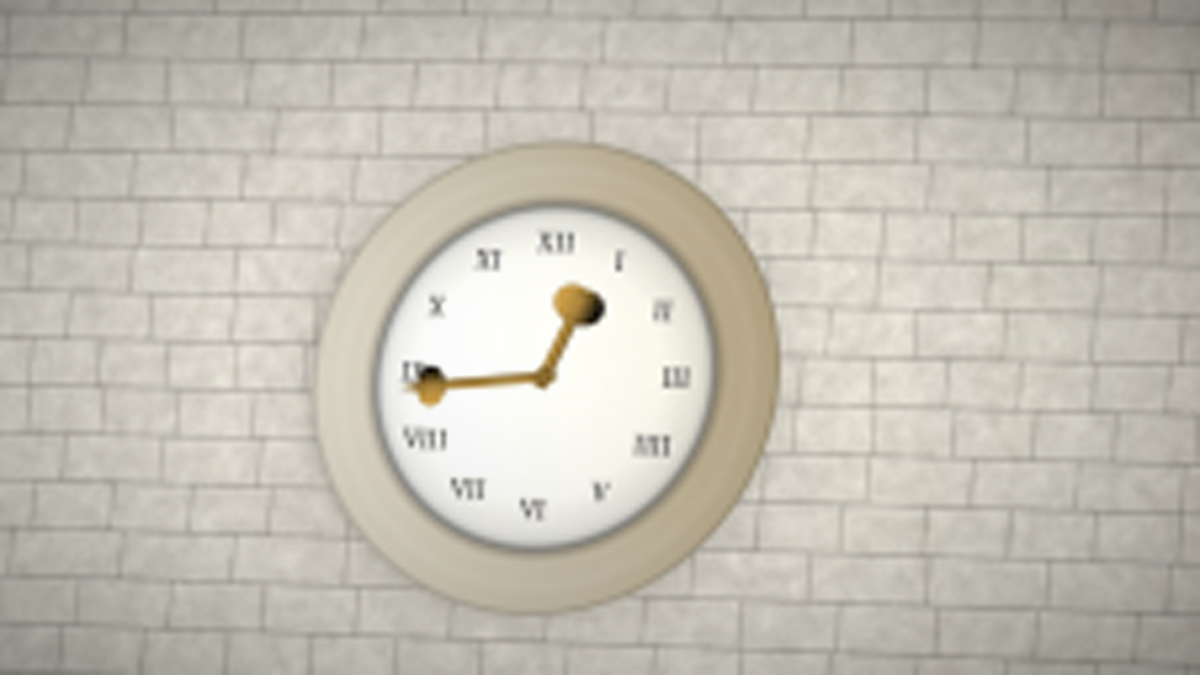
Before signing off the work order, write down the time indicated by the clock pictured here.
12:44
